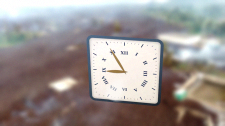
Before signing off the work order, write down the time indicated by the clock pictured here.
8:55
